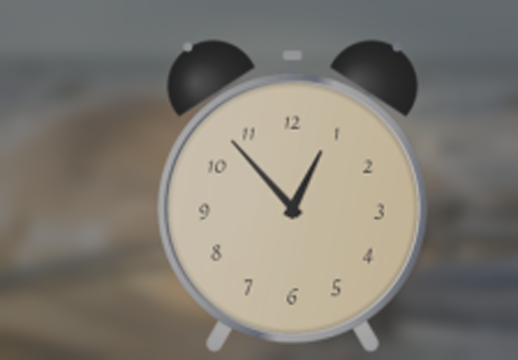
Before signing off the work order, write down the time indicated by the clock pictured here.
12:53
